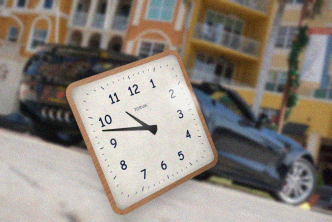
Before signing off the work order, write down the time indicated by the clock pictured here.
10:48
